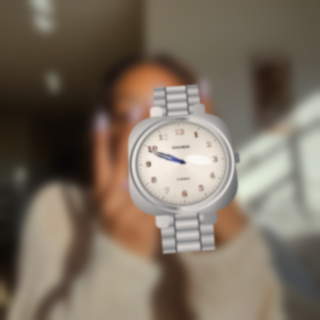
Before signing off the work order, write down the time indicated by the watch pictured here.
9:49
